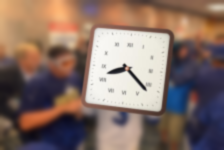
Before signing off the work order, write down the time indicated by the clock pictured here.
8:22
